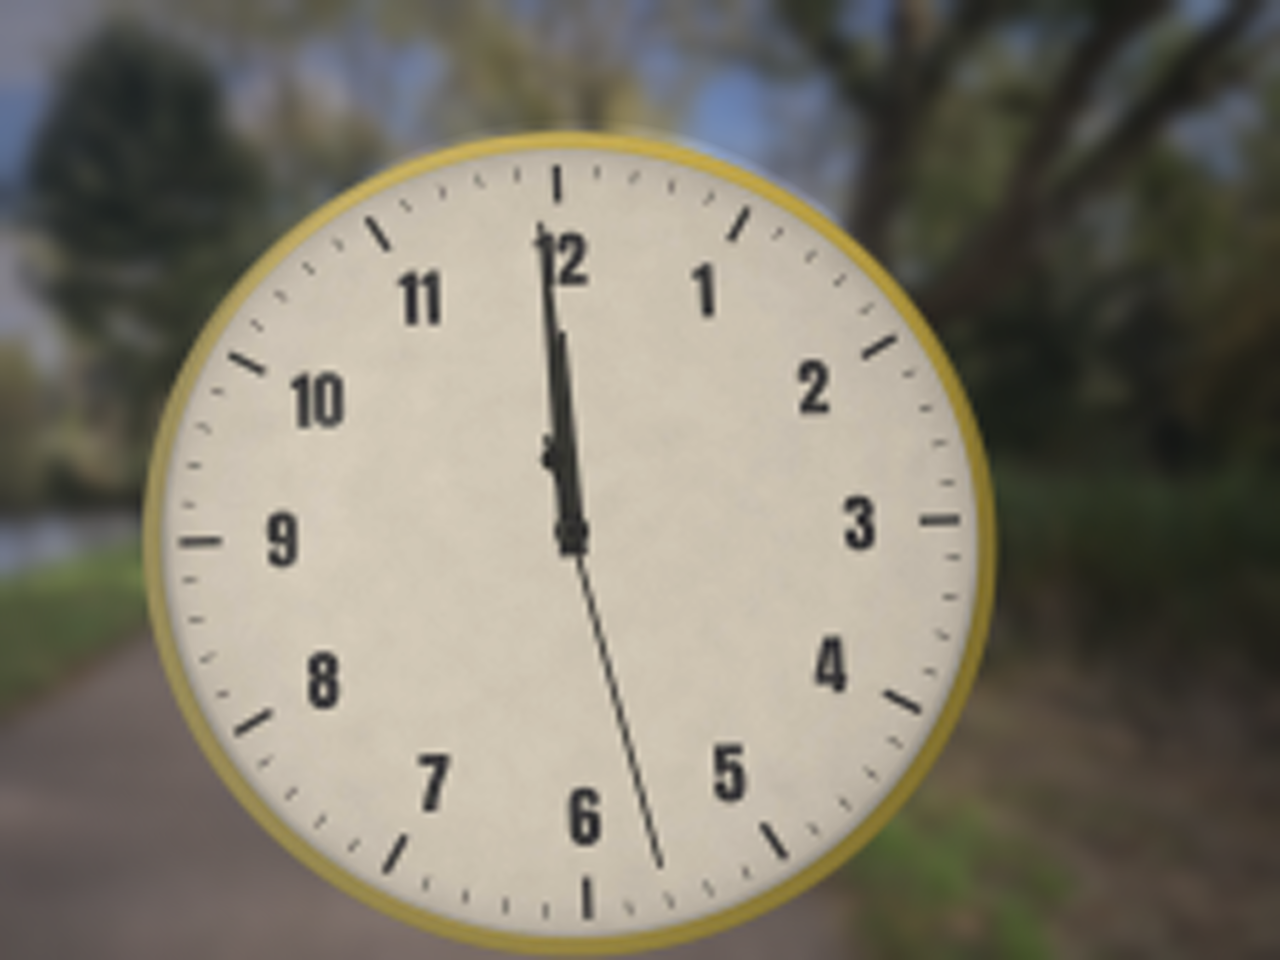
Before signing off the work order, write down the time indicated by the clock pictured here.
11:59:28
